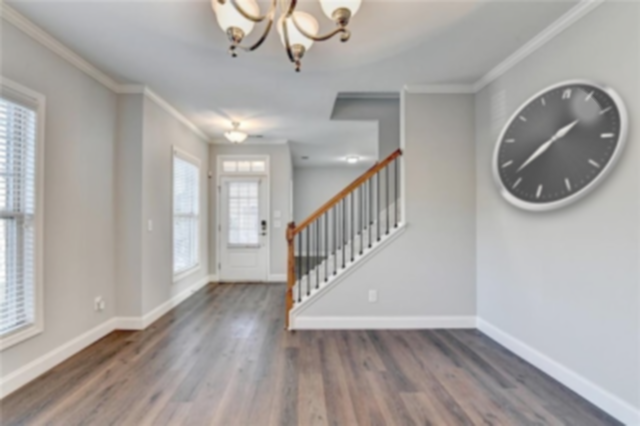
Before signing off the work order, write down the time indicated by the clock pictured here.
1:37
